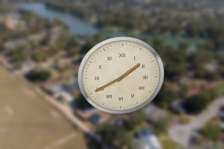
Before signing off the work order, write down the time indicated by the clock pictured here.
1:40
